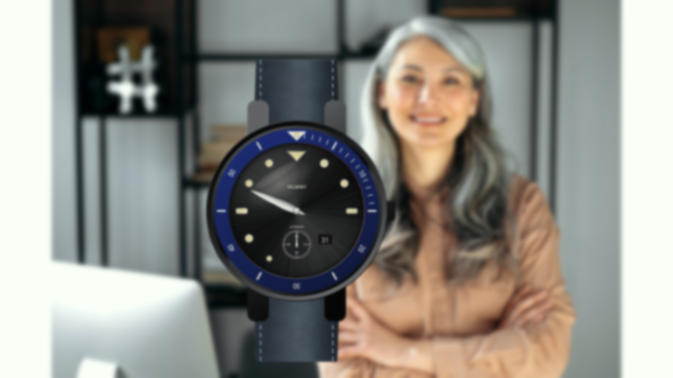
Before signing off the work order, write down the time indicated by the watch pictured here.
9:49
